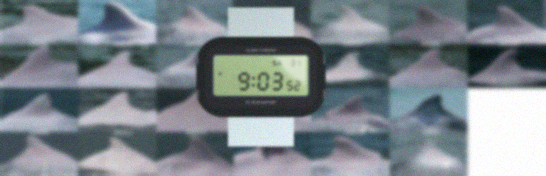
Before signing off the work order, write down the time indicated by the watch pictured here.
9:03
